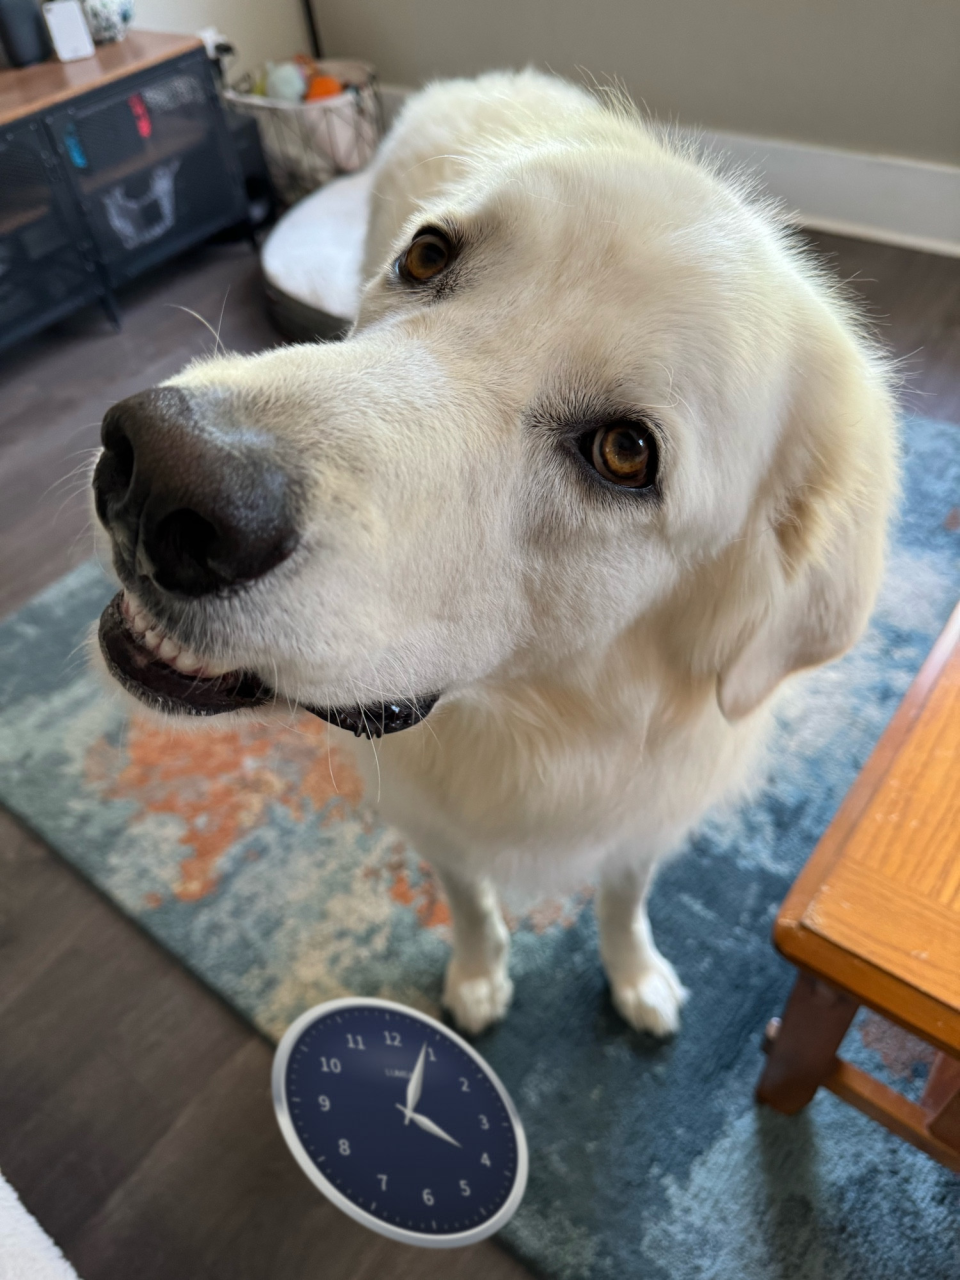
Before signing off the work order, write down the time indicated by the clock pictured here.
4:04
